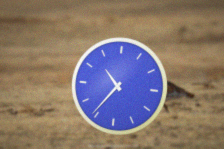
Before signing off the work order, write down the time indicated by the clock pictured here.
10:36
